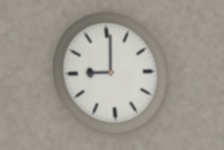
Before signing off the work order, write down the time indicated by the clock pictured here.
9:01
